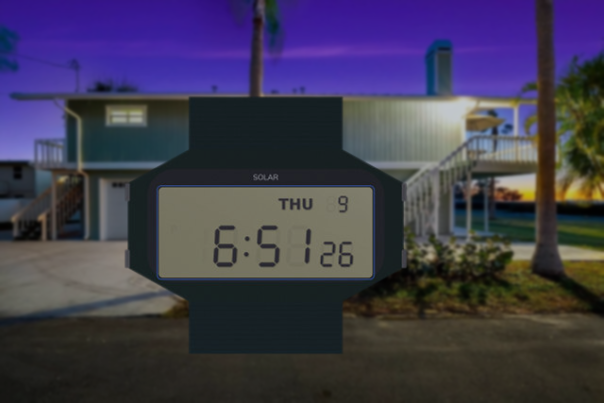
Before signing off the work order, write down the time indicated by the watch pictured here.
6:51:26
